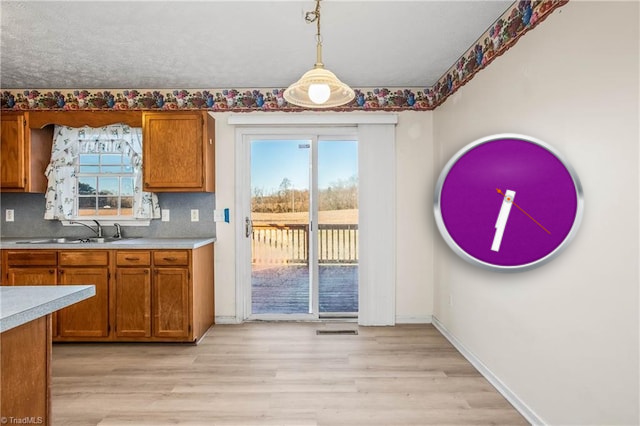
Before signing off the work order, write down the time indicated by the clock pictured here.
6:32:22
